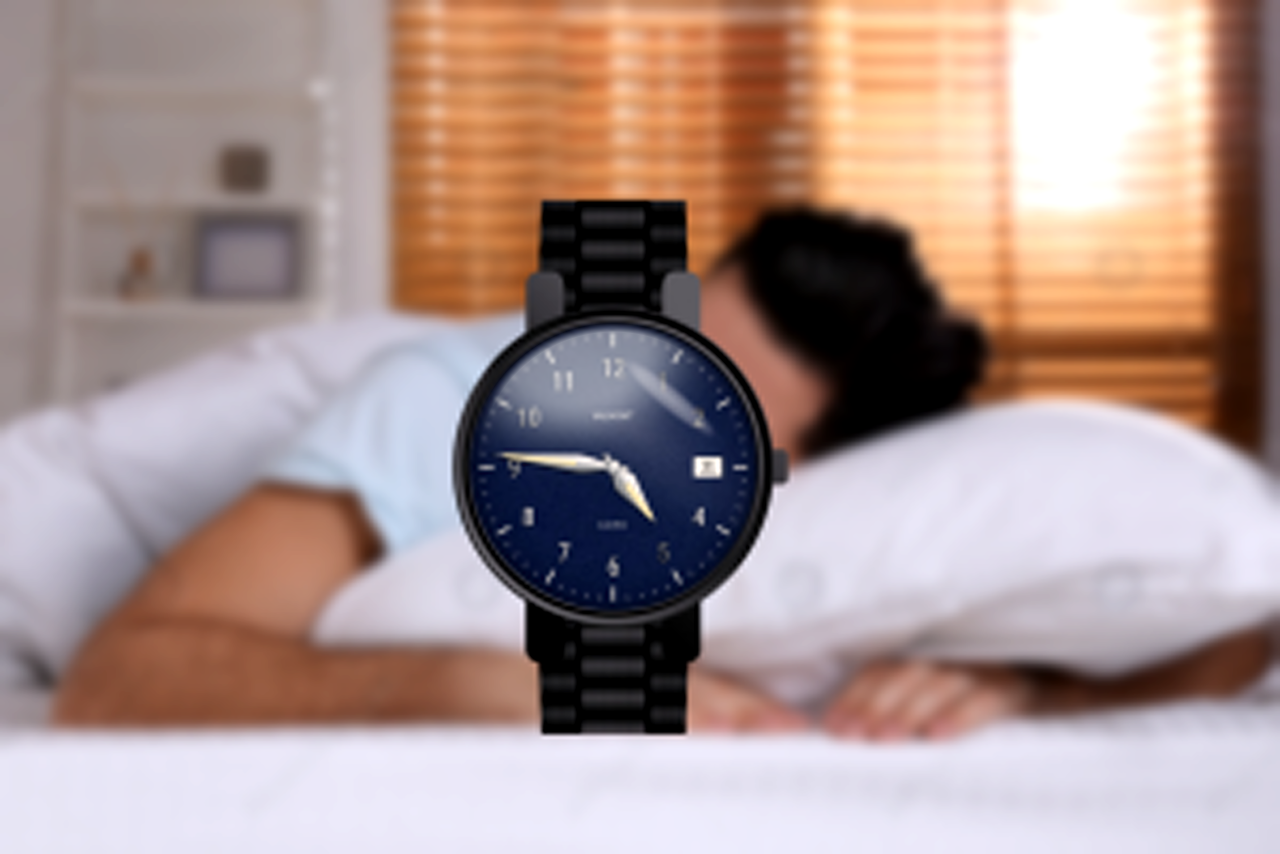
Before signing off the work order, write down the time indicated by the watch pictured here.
4:46
